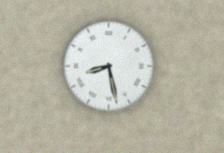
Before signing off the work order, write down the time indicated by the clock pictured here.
8:28
